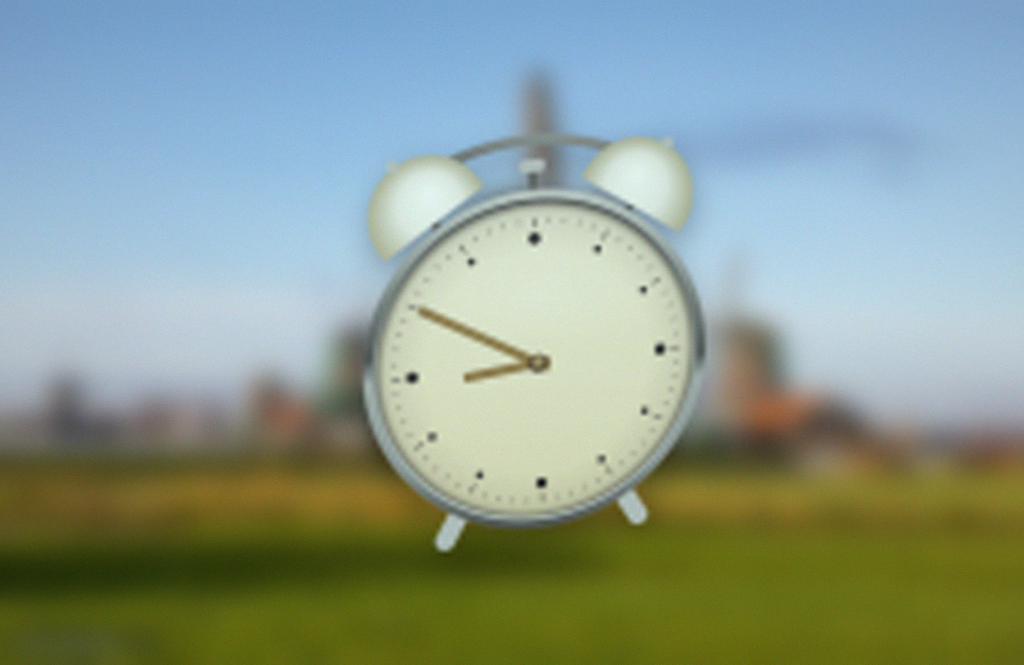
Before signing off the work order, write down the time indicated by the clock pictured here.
8:50
